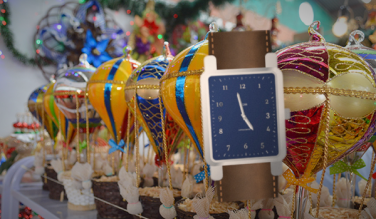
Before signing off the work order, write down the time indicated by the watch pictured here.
4:58
